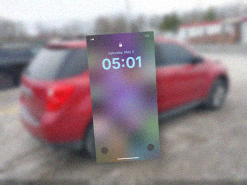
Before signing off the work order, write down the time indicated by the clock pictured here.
5:01
